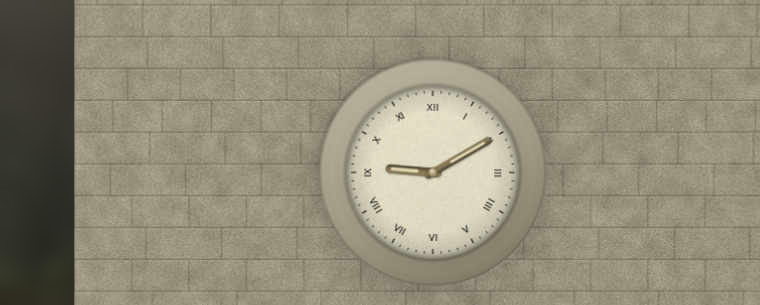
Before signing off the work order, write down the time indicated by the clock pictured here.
9:10
